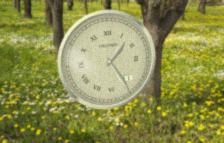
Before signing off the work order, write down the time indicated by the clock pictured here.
1:25
